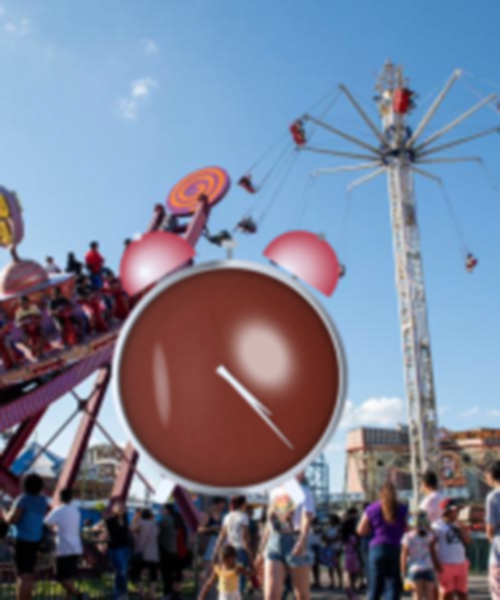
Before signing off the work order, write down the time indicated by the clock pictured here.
4:23
